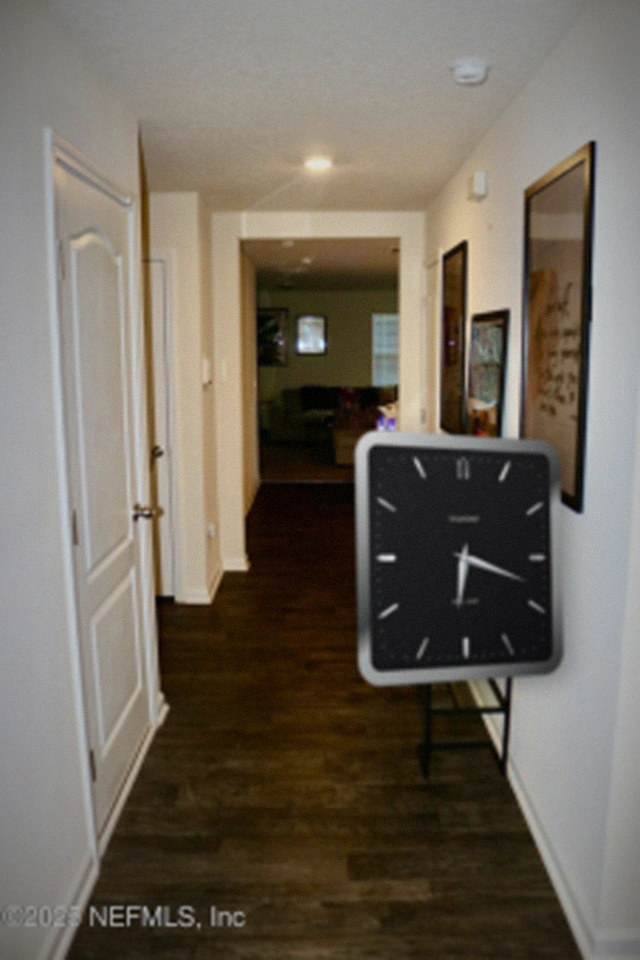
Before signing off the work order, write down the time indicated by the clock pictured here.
6:18
